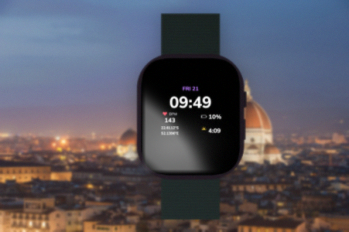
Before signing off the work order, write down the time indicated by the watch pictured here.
9:49
